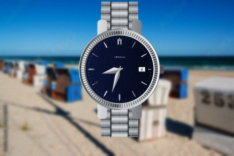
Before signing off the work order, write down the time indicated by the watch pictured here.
8:33
